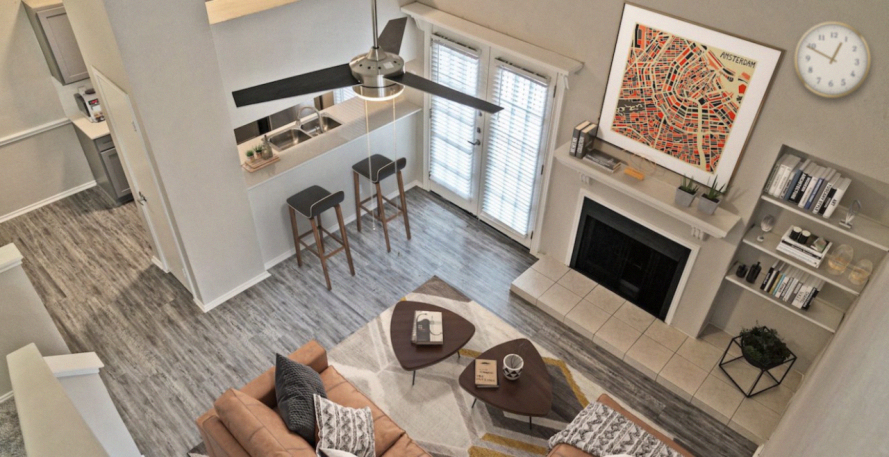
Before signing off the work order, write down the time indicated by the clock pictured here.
12:49
